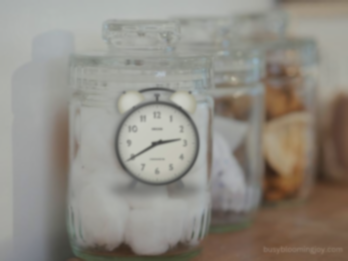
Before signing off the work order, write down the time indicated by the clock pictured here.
2:40
